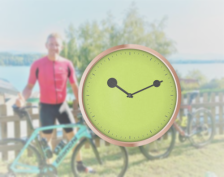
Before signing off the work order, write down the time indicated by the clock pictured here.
10:11
